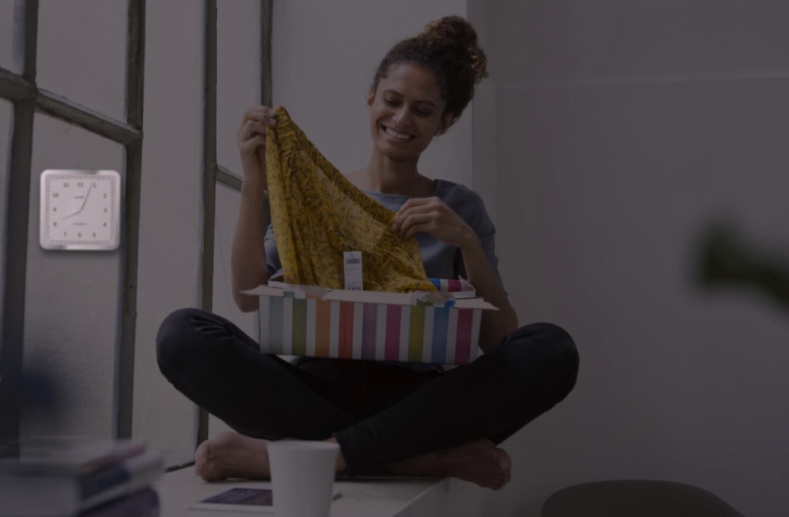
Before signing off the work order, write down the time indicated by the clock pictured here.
8:04
